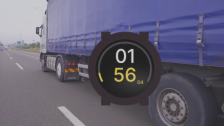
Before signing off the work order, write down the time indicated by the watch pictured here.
1:56
